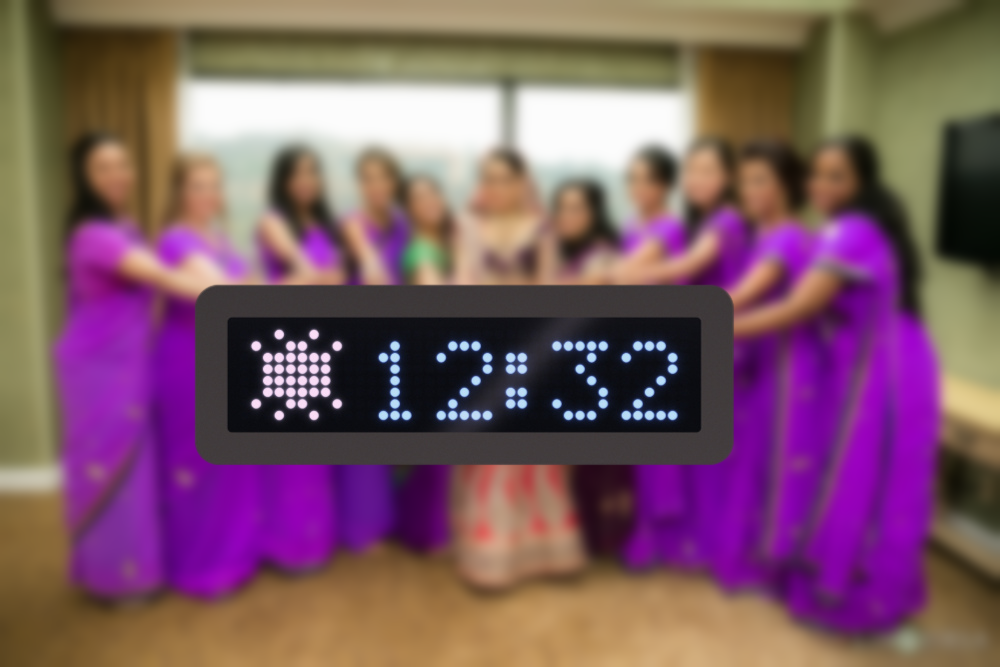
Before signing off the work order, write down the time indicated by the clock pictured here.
12:32
